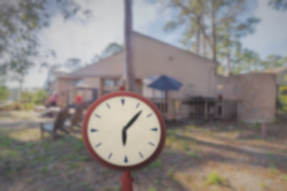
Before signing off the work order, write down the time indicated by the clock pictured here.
6:07
